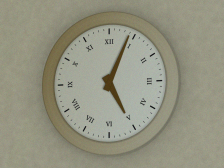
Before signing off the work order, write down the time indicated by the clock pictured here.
5:04
